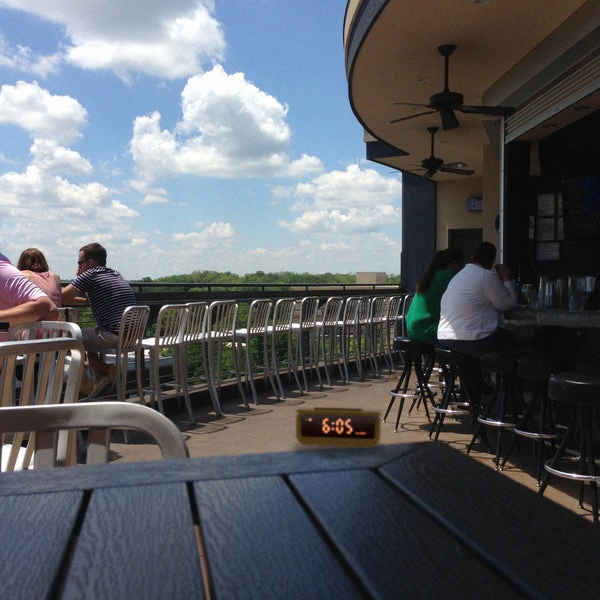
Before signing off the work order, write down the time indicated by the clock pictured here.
6:05
